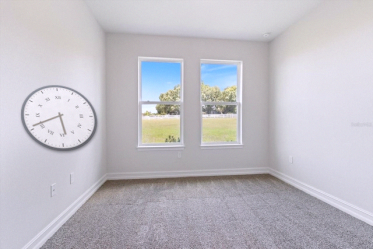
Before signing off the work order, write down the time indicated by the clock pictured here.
5:41
